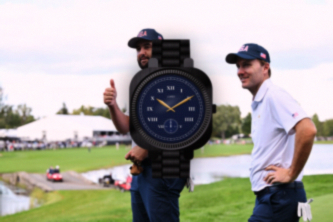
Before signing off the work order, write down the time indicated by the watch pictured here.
10:10
